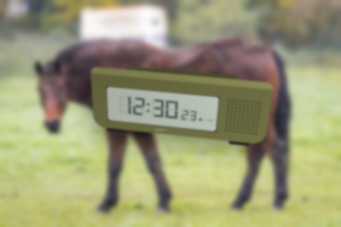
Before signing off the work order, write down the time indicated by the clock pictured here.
12:30
